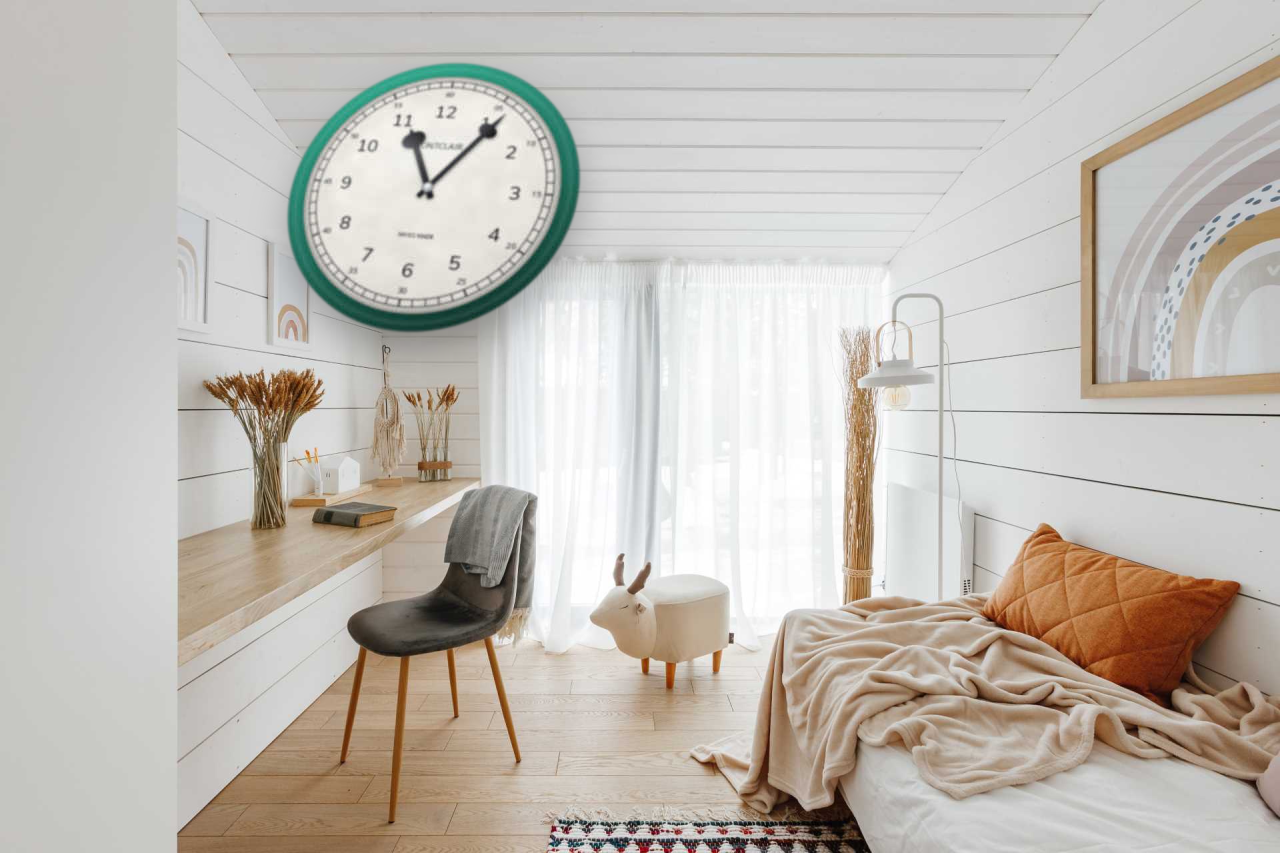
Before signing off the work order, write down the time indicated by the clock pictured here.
11:06
